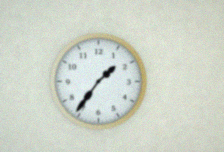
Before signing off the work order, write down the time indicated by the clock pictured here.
1:36
